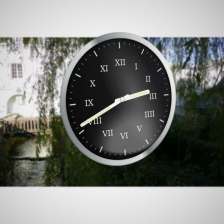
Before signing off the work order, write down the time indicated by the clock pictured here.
2:41
